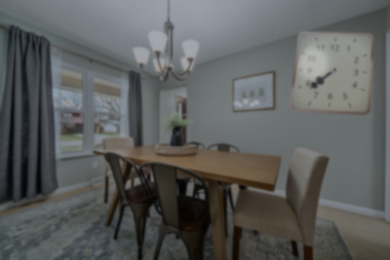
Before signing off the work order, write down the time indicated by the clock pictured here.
7:38
